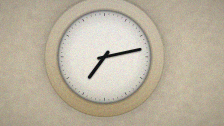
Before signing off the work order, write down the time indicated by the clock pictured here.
7:13
